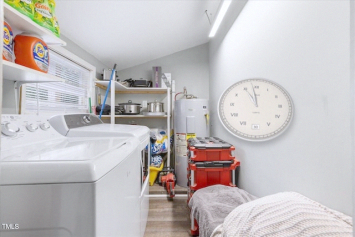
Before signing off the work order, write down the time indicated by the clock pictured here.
10:58
